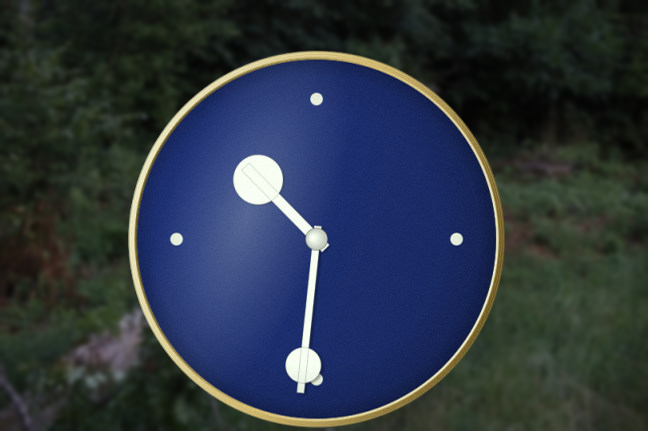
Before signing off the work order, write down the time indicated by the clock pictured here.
10:31
